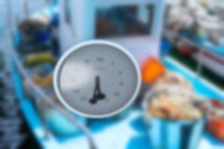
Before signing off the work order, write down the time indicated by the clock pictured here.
5:31
